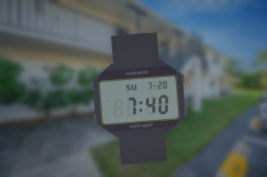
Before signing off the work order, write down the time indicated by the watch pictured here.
7:40
